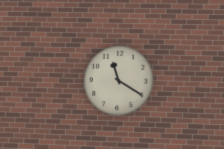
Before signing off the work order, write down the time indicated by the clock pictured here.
11:20
